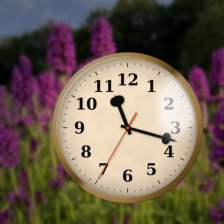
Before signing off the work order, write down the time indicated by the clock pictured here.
11:17:35
